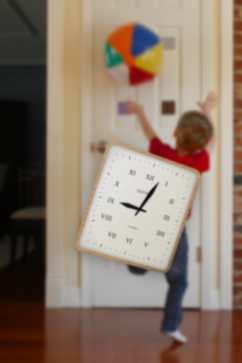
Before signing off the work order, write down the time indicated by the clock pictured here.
9:03
